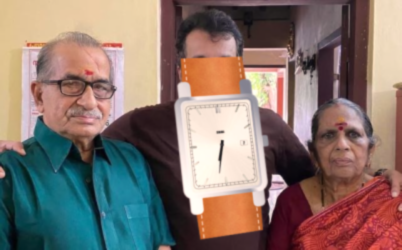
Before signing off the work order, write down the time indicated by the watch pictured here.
6:32
